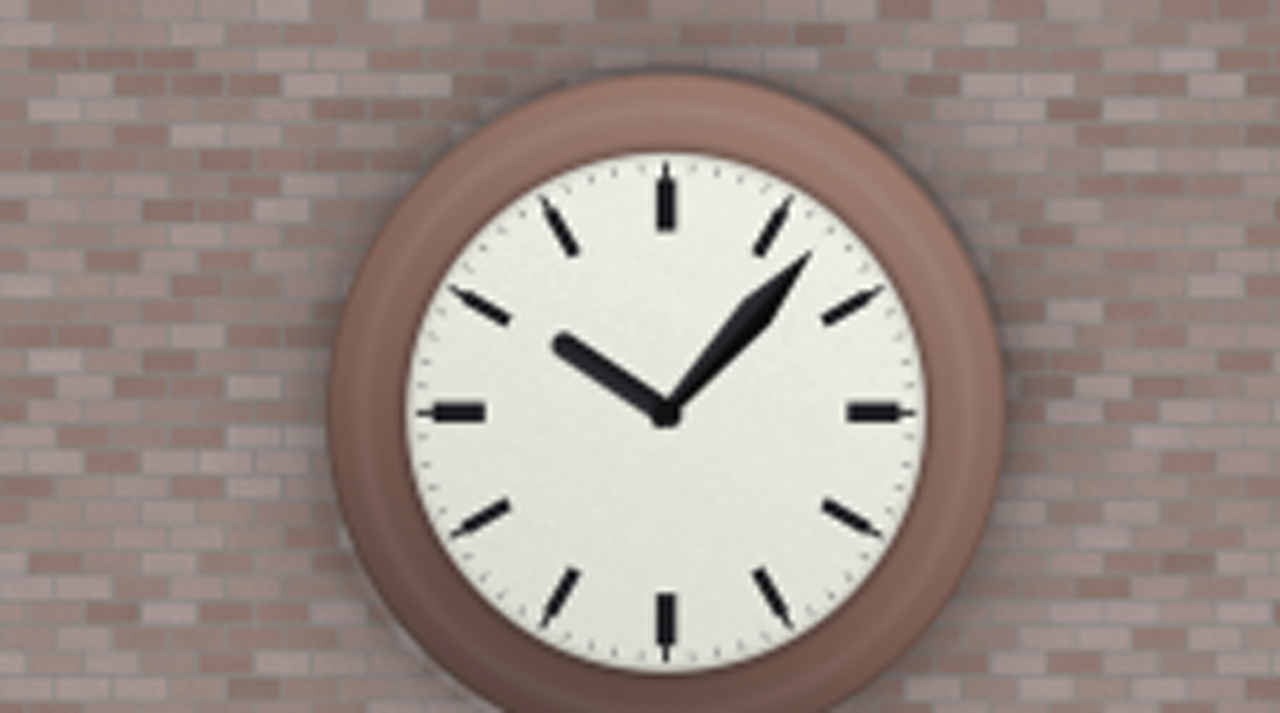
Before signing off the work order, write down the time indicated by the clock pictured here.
10:07
